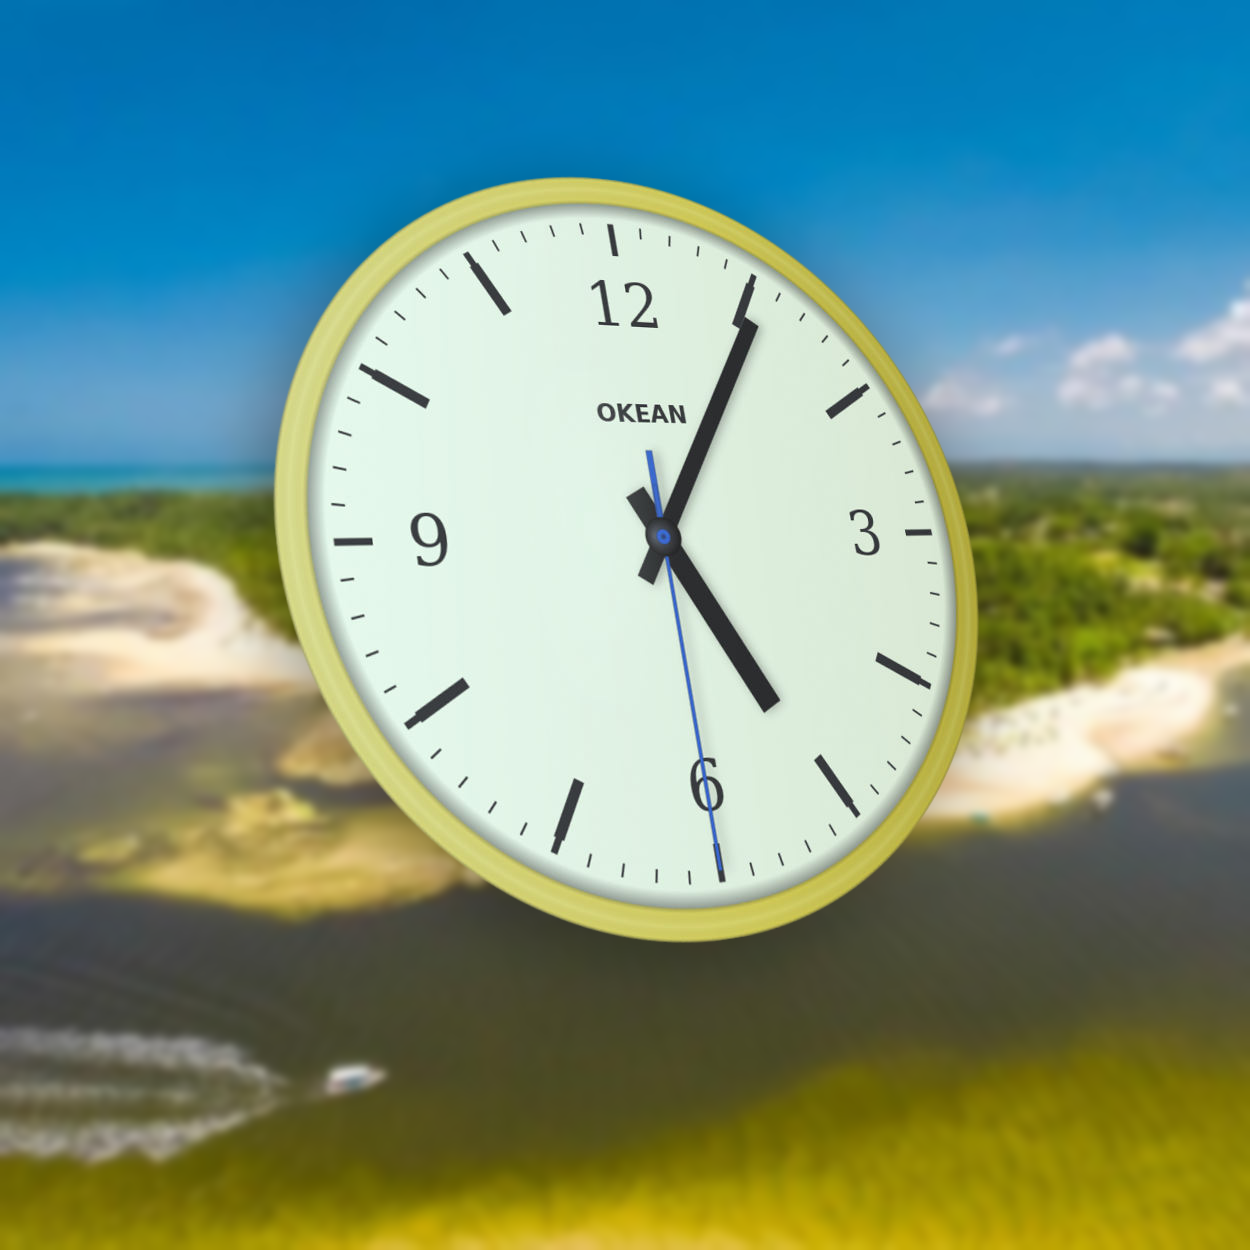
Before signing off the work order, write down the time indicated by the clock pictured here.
5:05:30
